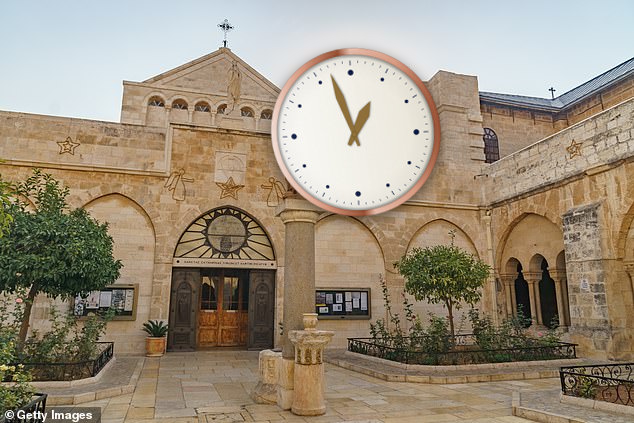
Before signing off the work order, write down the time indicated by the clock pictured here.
12:57
